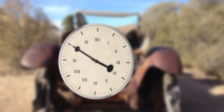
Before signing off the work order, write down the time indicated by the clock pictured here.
3:50
